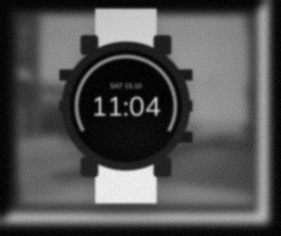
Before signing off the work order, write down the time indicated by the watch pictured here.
11:04
